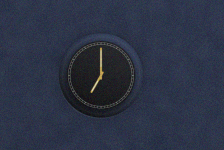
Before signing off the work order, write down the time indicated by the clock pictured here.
7:00
